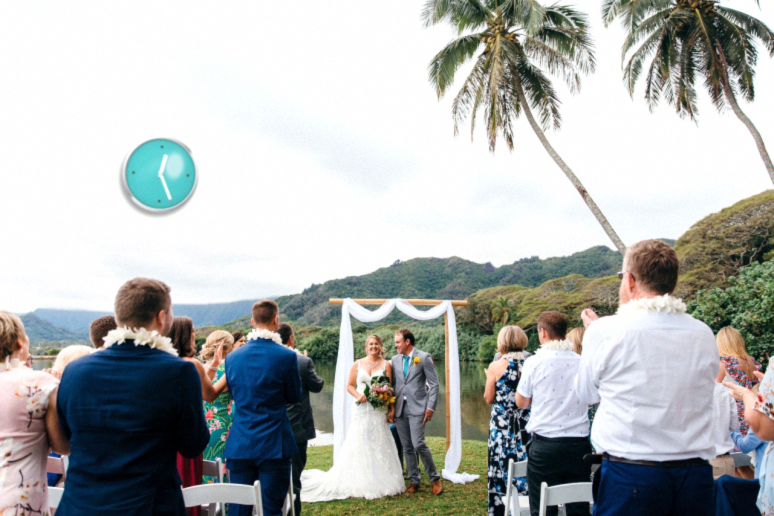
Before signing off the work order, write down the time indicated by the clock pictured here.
12:26
